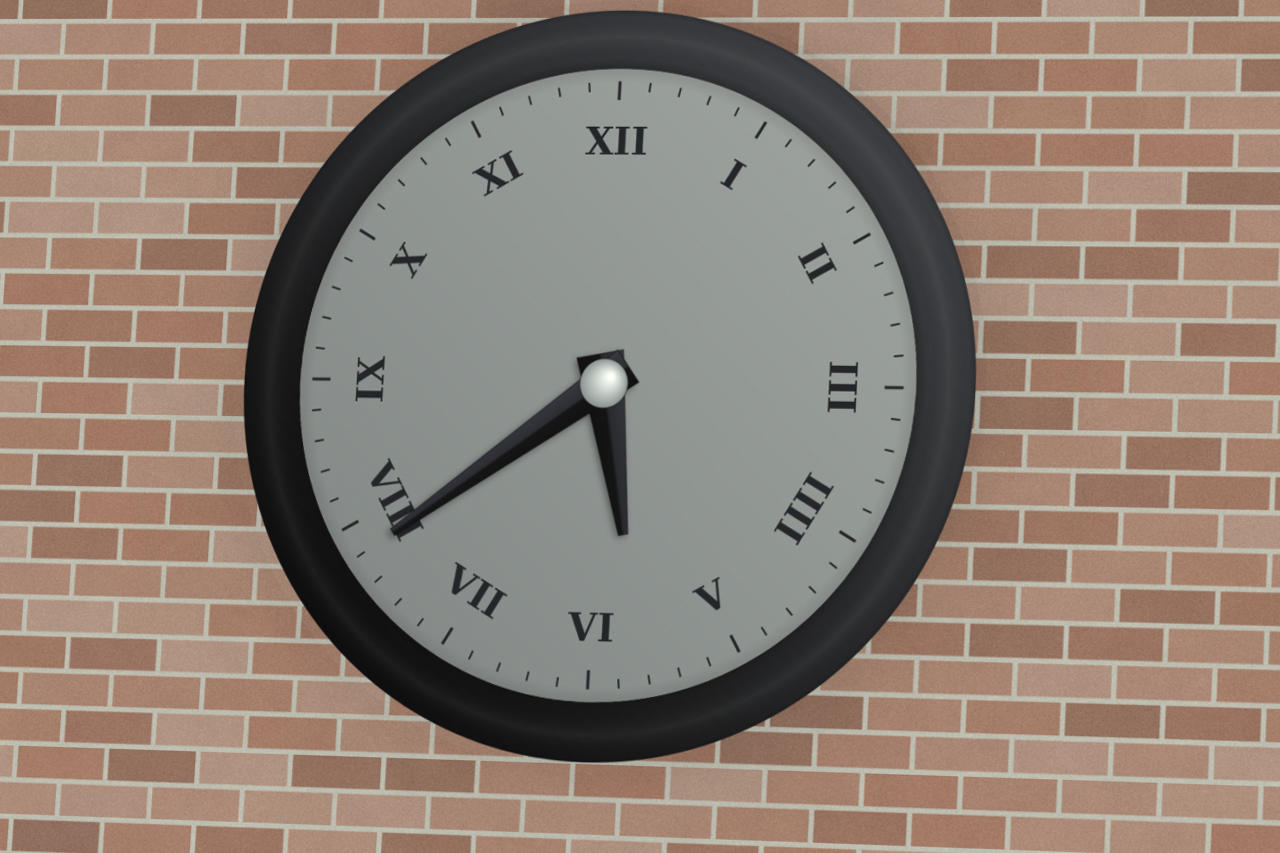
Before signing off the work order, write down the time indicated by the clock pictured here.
5:39
